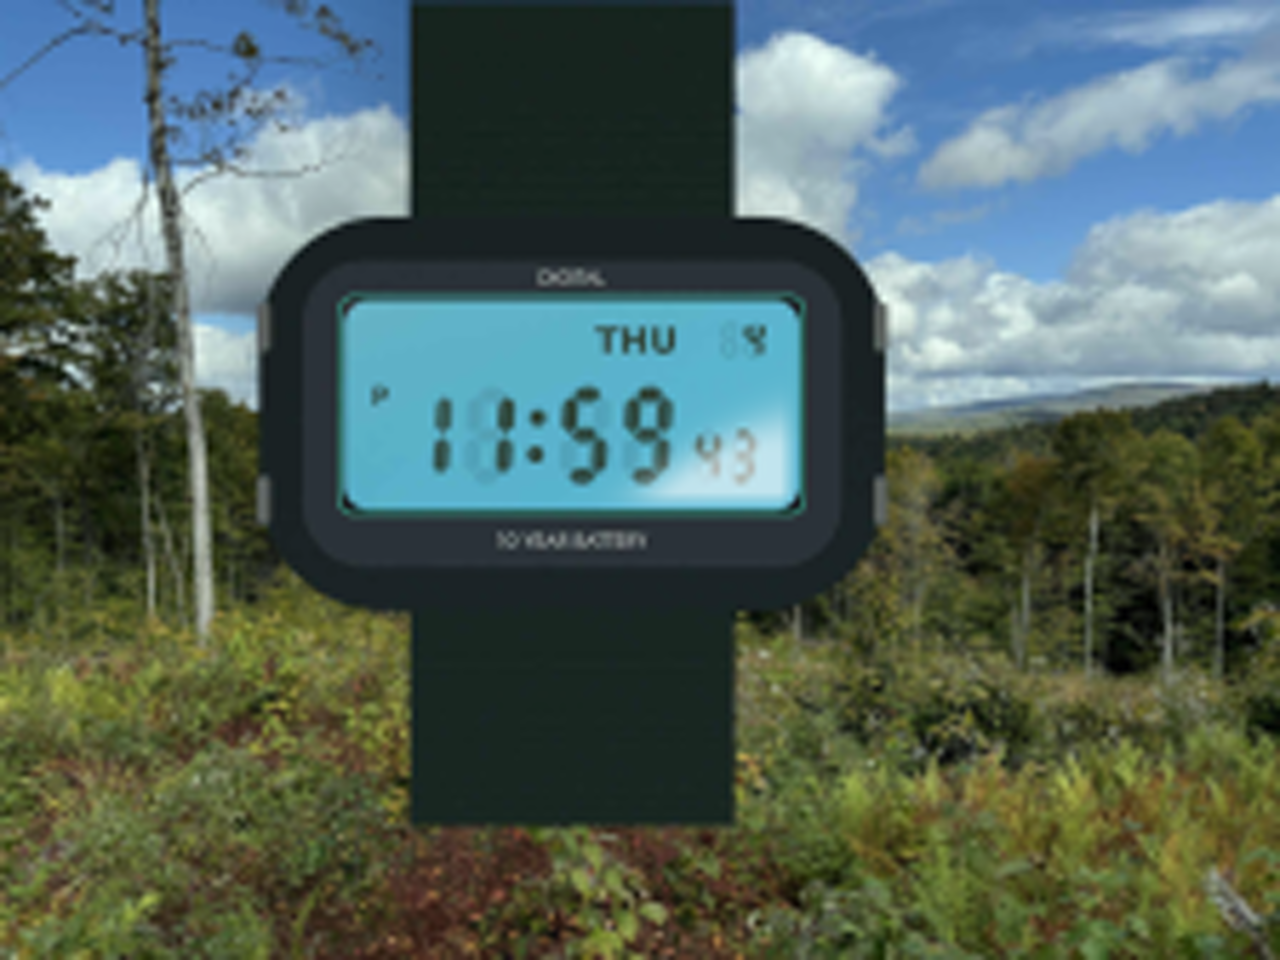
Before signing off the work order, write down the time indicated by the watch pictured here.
11:59:43
